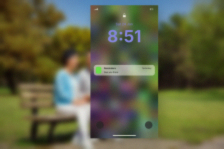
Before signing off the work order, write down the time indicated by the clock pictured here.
8:51
